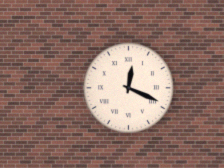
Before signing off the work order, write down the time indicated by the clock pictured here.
12:19
